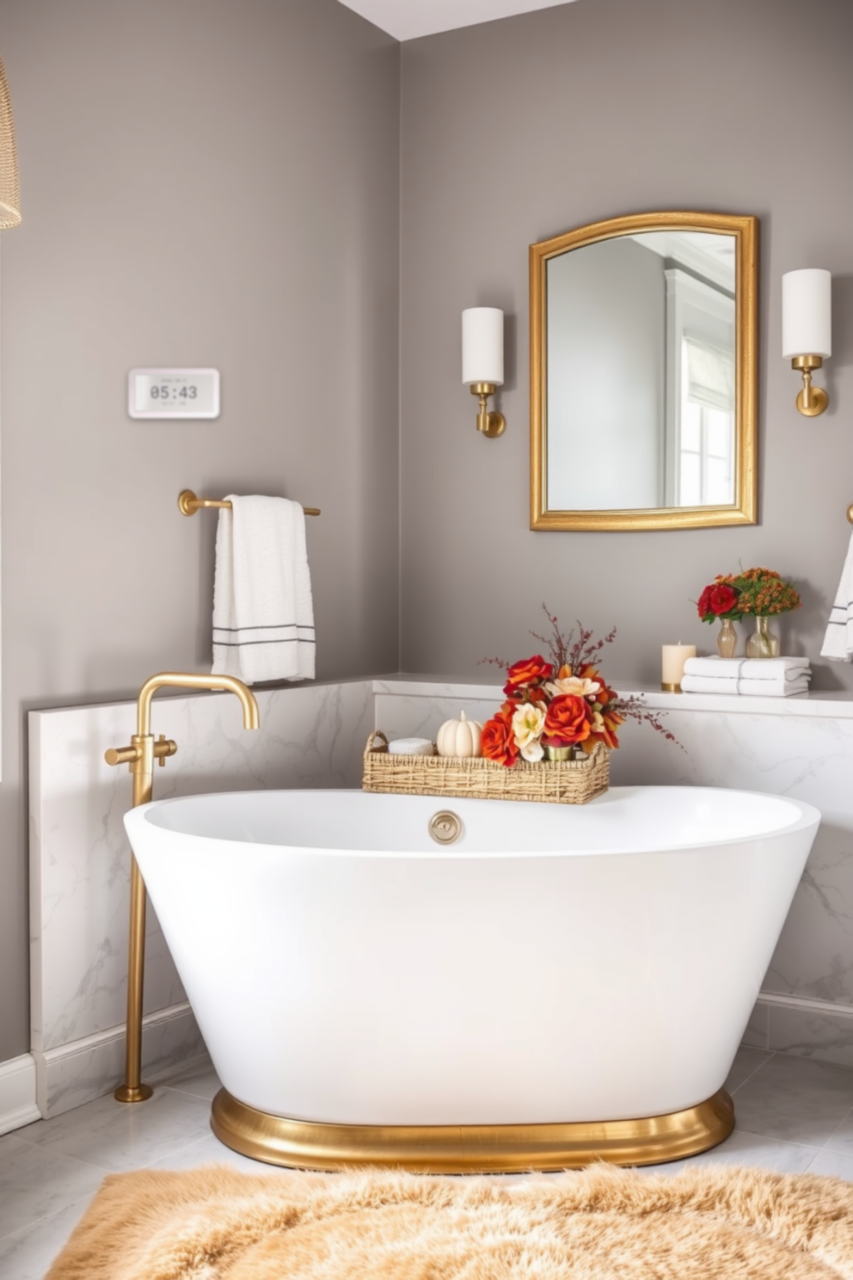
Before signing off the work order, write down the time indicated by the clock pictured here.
5:43
